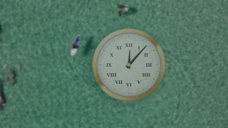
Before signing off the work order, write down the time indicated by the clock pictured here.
12:07
